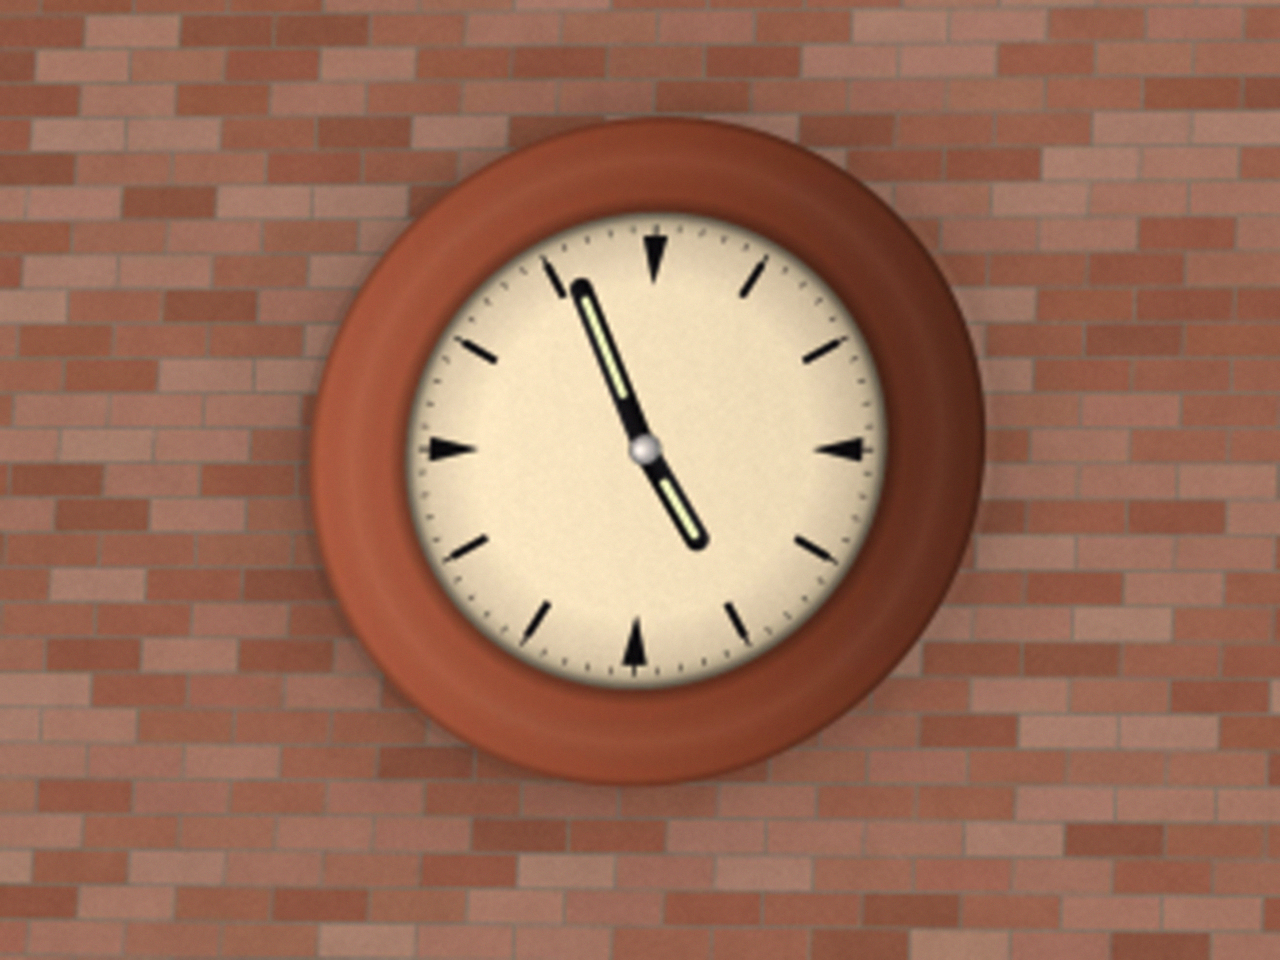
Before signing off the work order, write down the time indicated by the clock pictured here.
4:56
